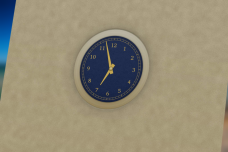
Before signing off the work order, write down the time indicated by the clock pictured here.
6:57
